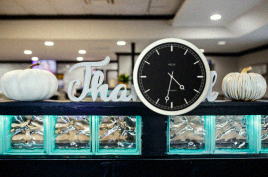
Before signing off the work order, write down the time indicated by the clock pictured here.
4:32
